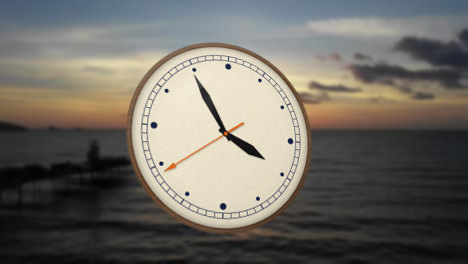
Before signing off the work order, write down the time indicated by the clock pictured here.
3:54:39
